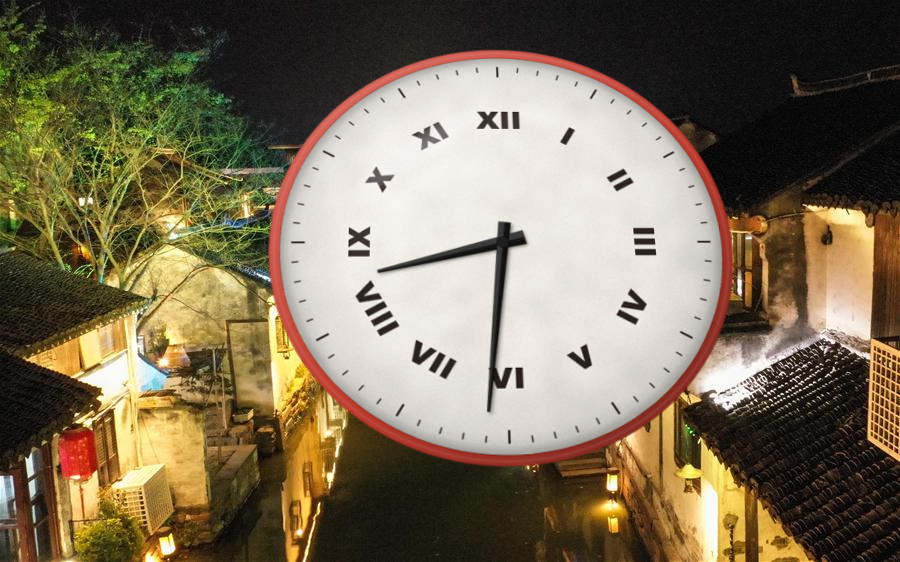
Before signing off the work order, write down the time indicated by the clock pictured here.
8:31
